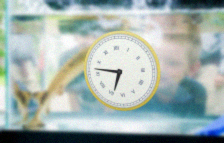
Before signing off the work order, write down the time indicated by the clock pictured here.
6:47
